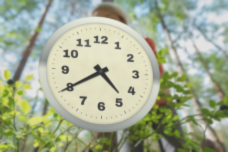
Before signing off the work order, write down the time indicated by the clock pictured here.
4:40
